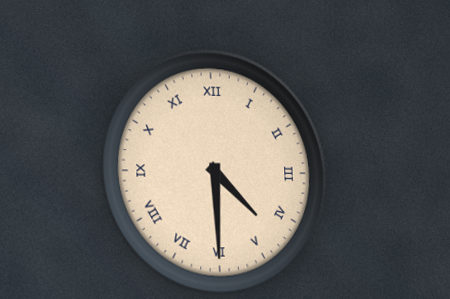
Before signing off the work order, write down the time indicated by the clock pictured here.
4:30
